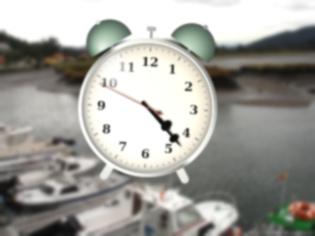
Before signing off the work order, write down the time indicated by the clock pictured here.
4:22:49
